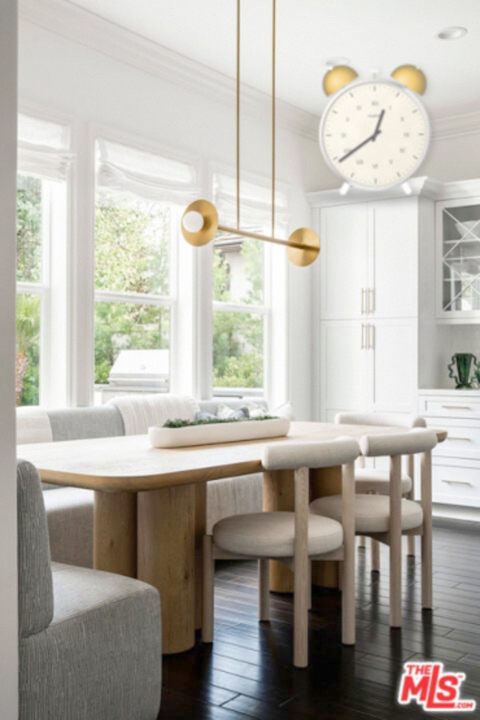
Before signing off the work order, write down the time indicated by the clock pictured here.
12:39
